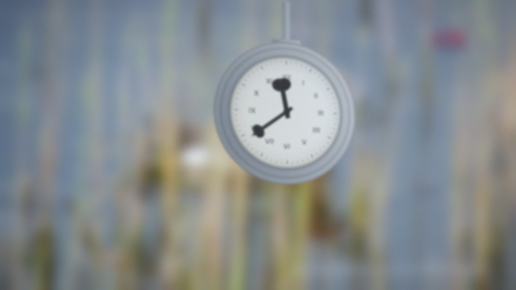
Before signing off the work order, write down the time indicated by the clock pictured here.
11:39
